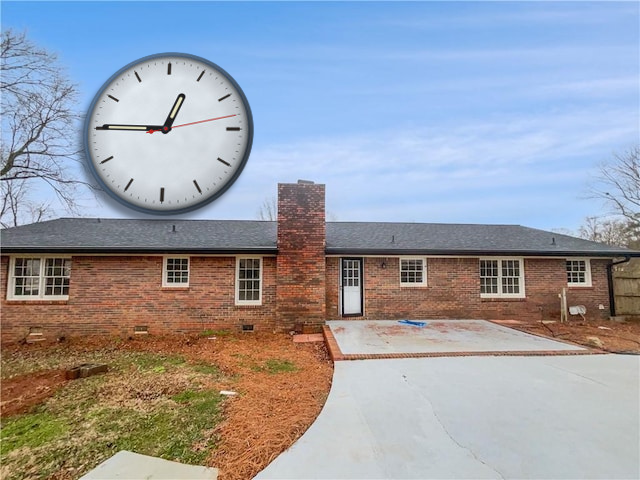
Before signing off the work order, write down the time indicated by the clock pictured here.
12:45:13
